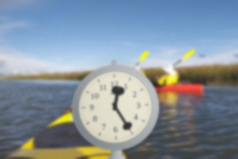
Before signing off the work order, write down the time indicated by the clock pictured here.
12:25
